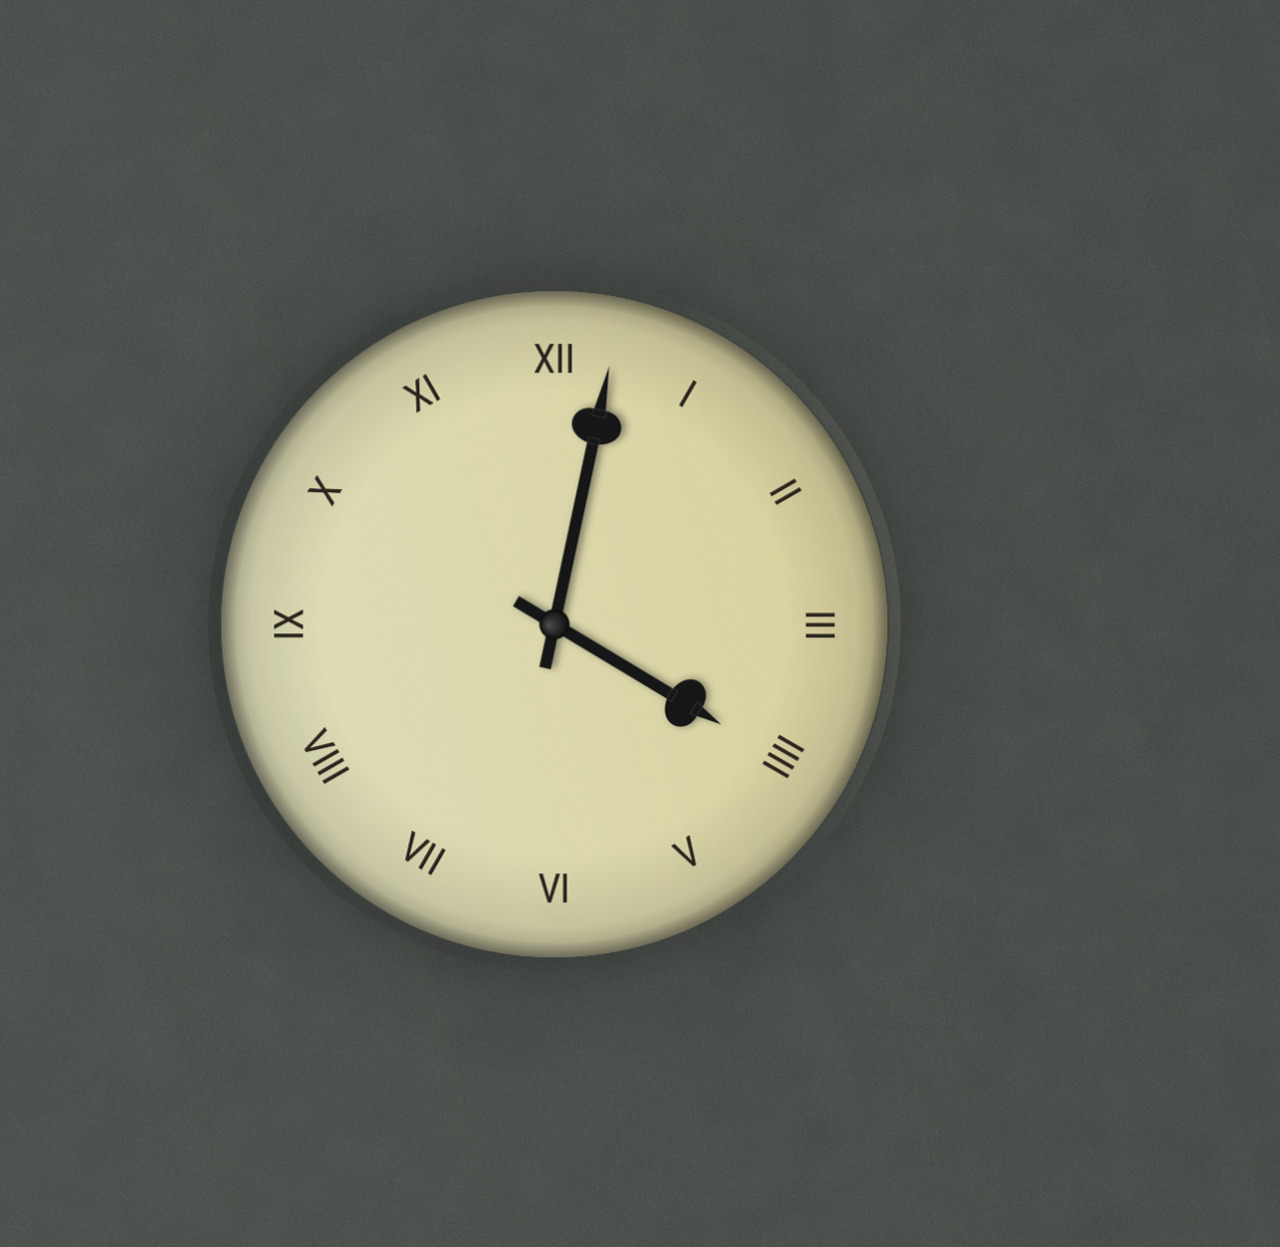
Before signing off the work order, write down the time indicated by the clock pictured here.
4:02
